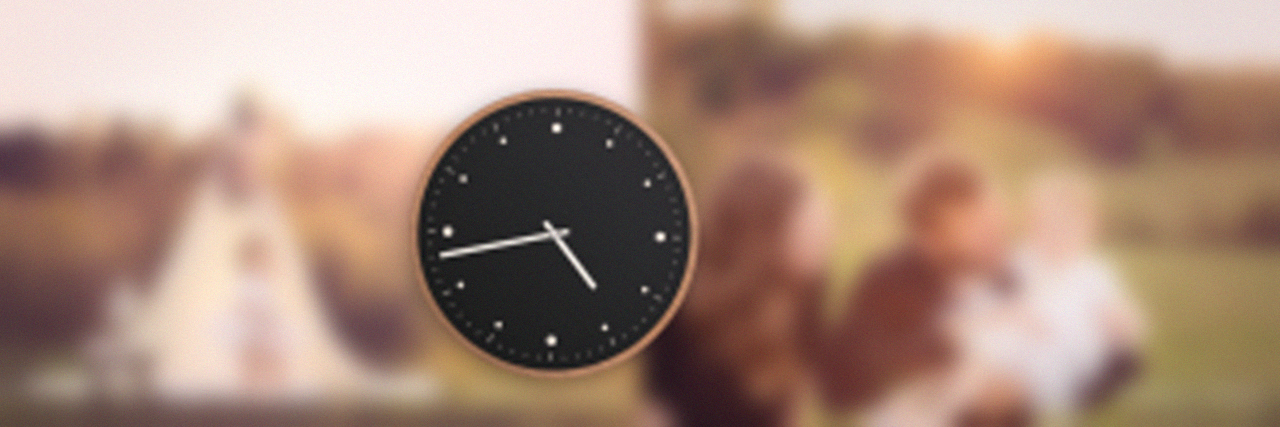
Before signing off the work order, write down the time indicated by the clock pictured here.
4:43
